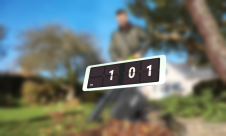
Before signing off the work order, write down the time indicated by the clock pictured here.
1:01
